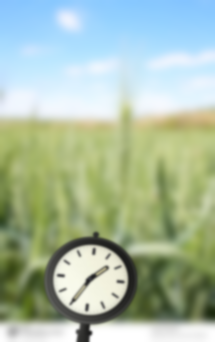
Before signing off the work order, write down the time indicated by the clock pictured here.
1:35
